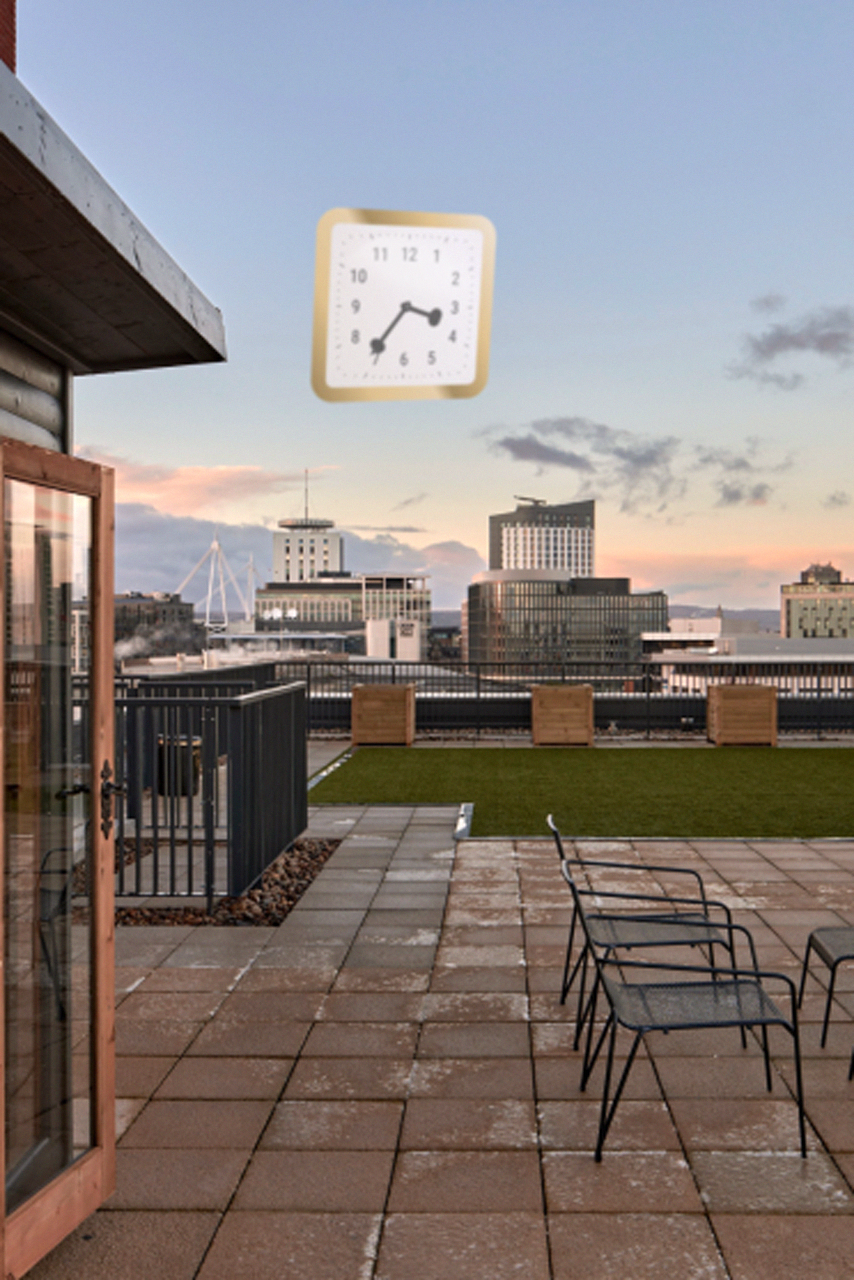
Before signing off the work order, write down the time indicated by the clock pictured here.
3:36
